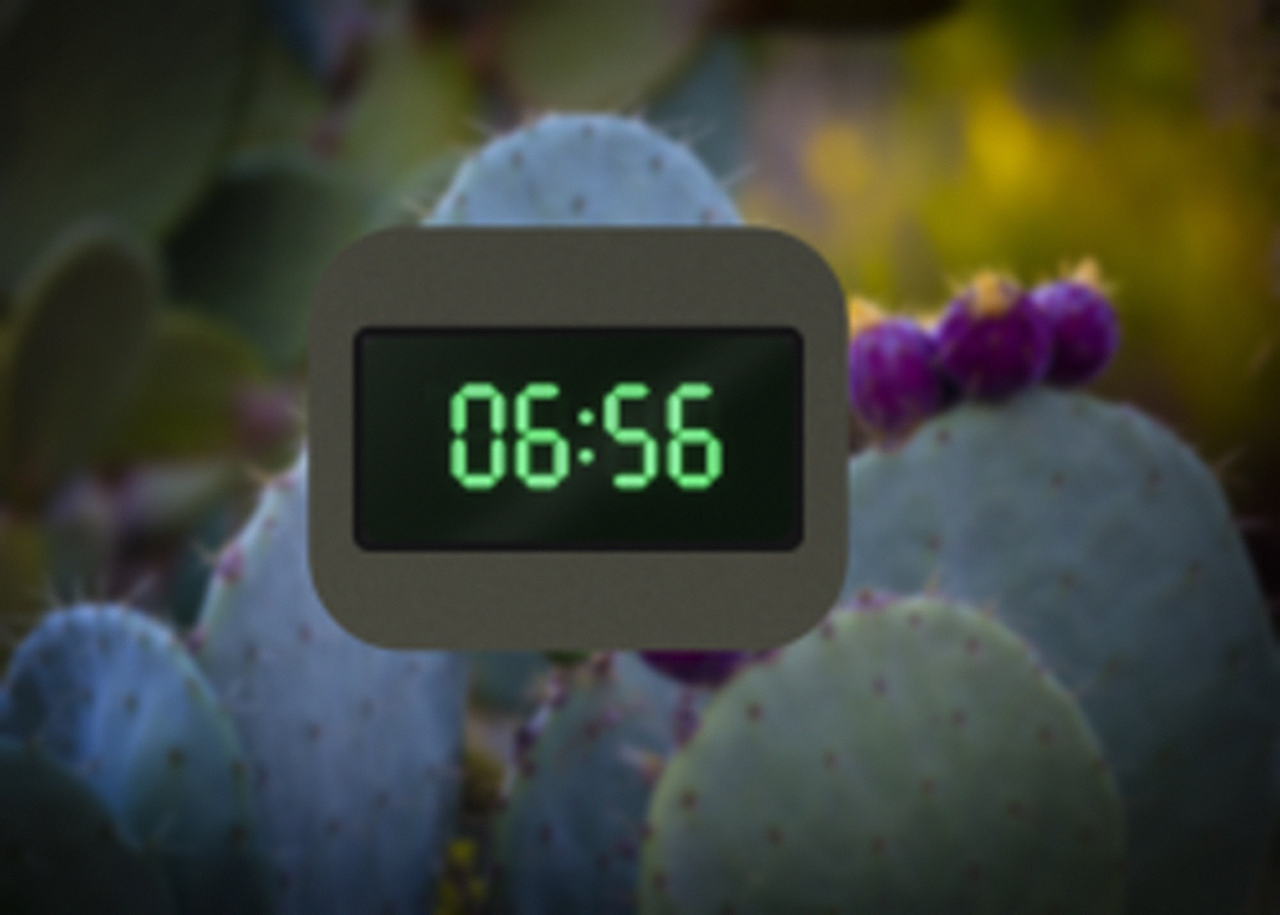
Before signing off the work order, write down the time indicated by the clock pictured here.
6:56
